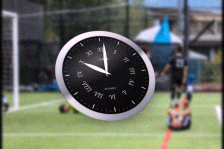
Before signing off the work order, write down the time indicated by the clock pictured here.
10:01
